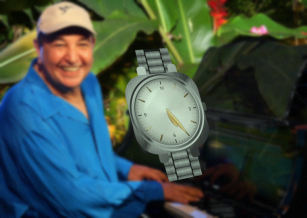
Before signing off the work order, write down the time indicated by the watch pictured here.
5:25
